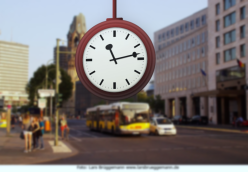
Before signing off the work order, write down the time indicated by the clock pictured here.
11:13
